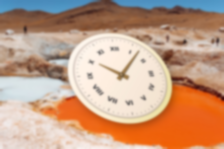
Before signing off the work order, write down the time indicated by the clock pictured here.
10:07
